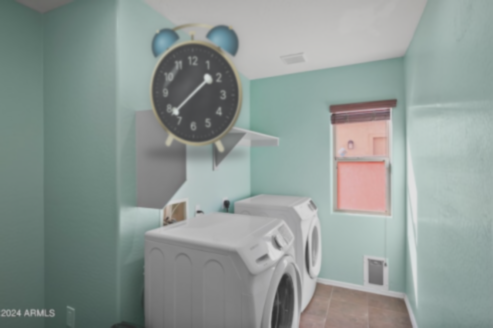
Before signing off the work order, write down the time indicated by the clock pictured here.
1:38
